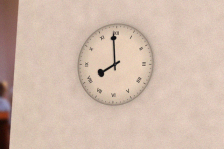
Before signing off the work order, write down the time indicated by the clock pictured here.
7:59
